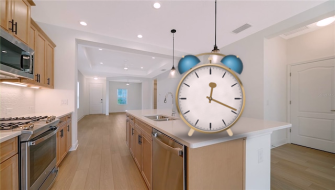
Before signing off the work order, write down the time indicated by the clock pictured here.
12:19
